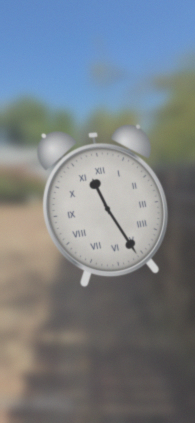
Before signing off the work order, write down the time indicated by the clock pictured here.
11:26
